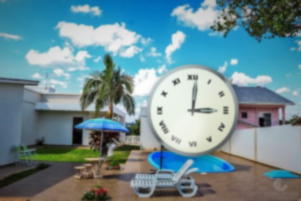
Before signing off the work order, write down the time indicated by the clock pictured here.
3:01
